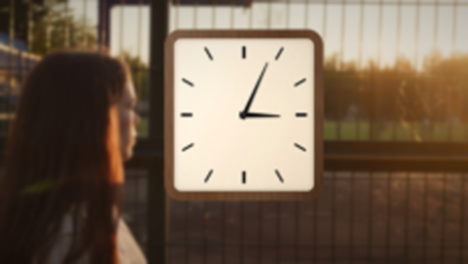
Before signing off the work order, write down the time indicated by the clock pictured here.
3:04
